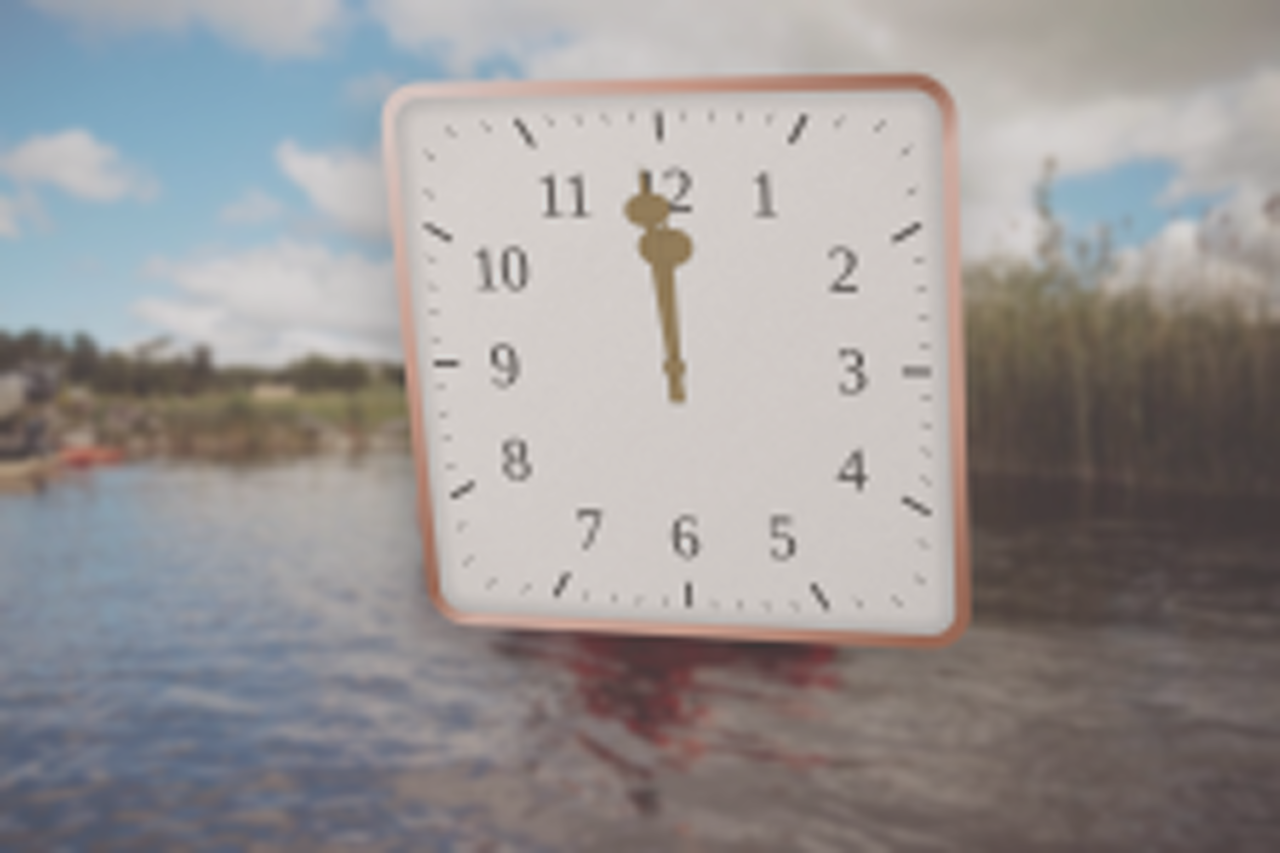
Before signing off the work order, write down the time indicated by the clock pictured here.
11:59
